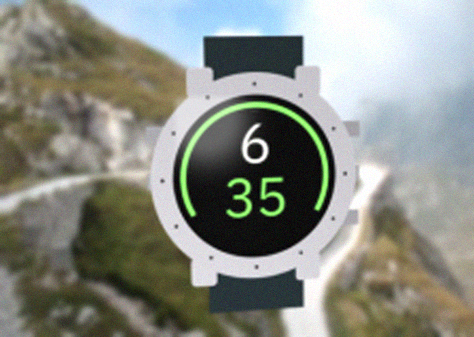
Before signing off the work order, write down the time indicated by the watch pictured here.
6:35
